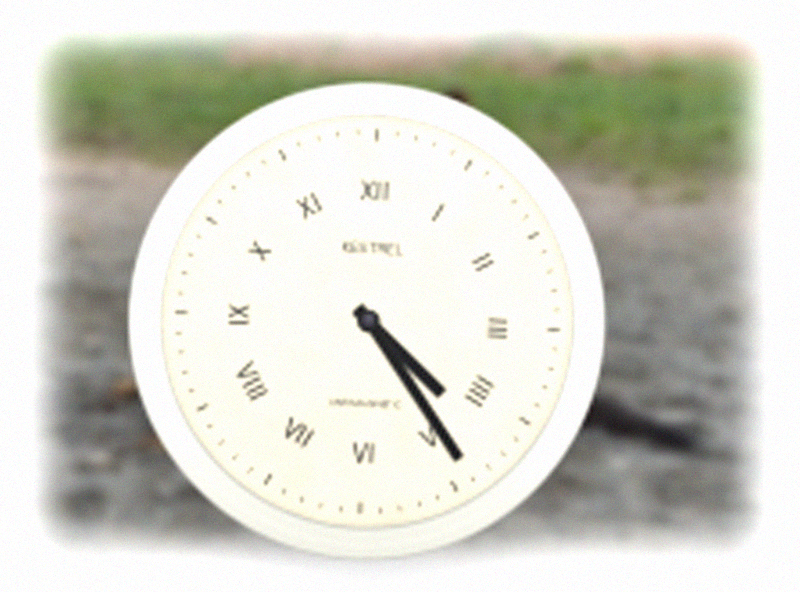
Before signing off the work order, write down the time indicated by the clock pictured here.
4:24
